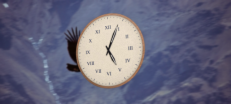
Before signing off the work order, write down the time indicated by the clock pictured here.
5:04
